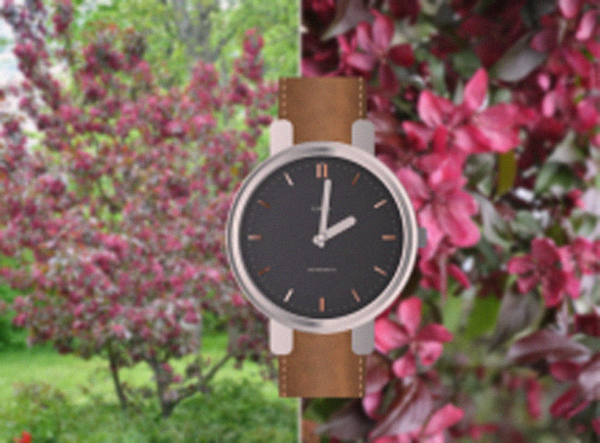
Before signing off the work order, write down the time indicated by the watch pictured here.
2:01
